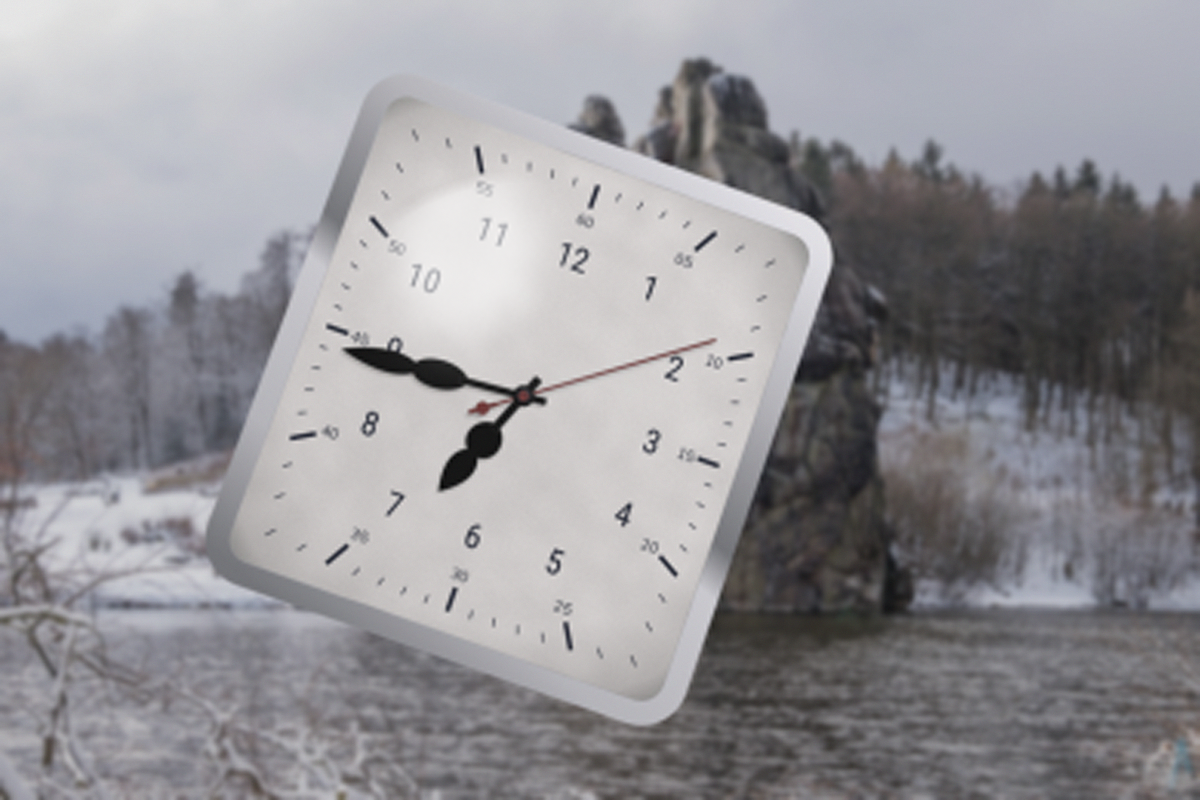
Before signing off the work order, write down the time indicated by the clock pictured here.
6:44:09
